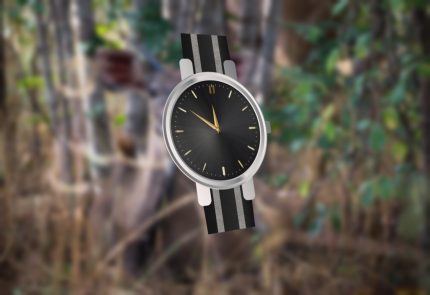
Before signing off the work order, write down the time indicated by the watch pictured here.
11:51
